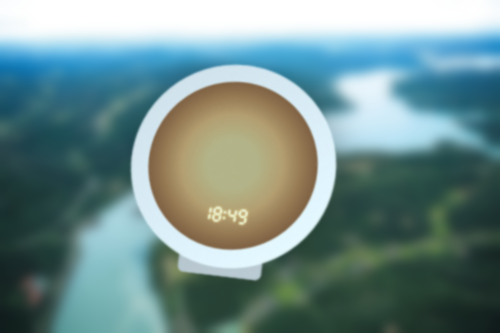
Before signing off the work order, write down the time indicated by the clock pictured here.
18:49
